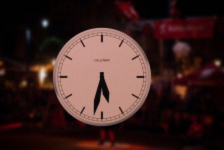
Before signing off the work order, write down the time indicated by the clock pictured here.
5:32
